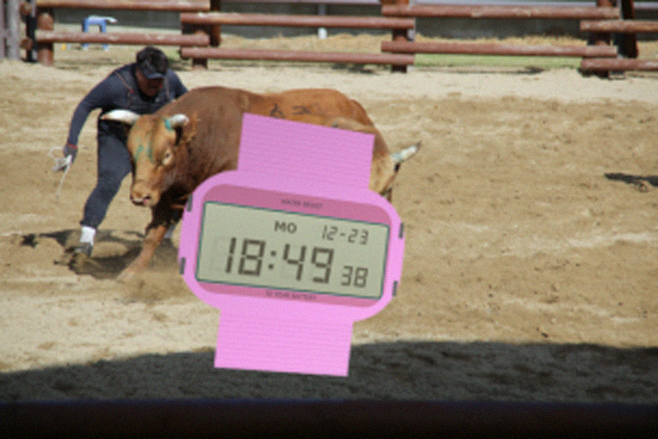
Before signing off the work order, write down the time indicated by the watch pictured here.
18:49:38
